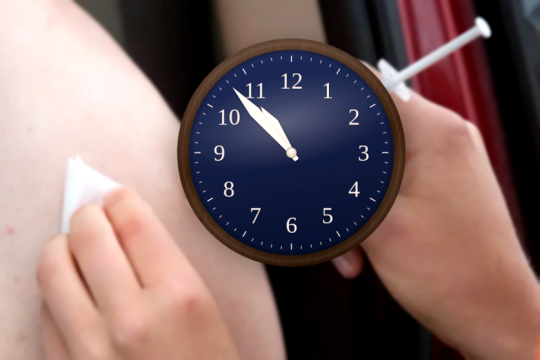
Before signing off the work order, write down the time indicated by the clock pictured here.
10:53
